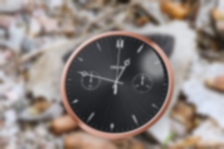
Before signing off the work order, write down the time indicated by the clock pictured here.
12:47
